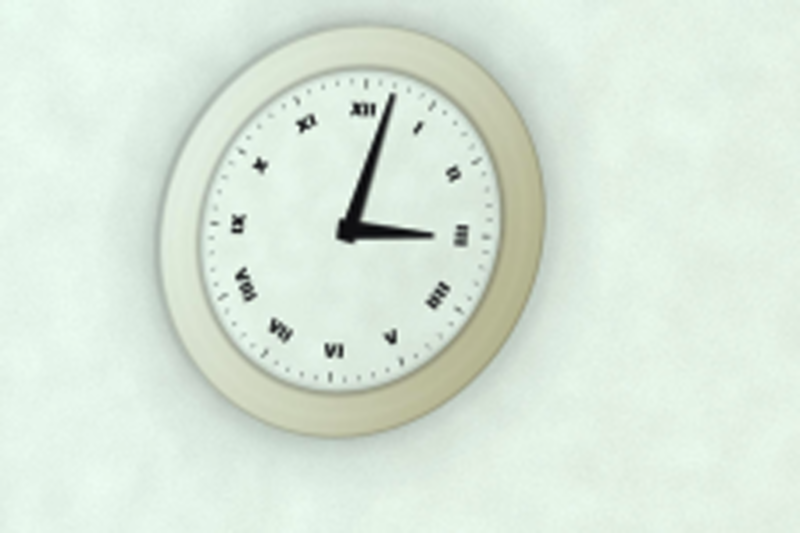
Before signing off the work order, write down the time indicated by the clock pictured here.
3:02
